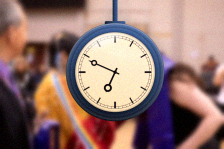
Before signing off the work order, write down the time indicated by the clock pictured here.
6:49
